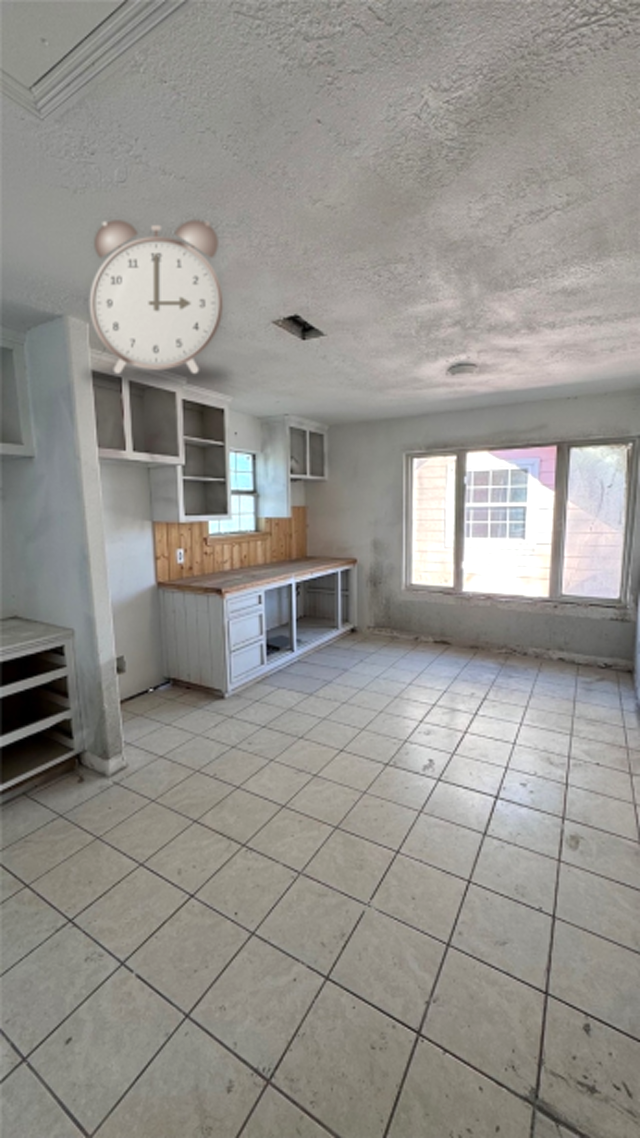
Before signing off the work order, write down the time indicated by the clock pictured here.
3:00
